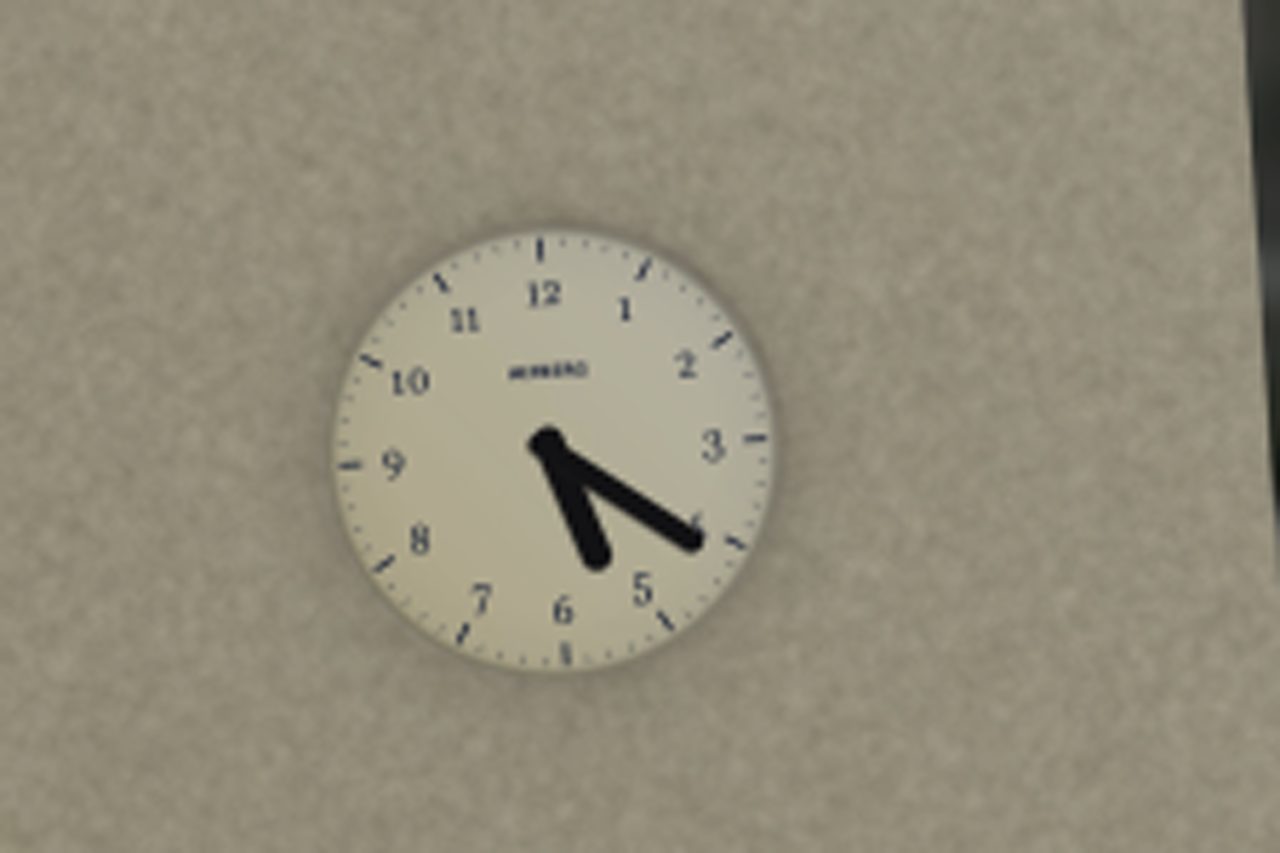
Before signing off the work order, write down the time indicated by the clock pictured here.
5:21
